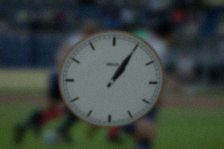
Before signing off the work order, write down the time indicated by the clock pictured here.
1:05
